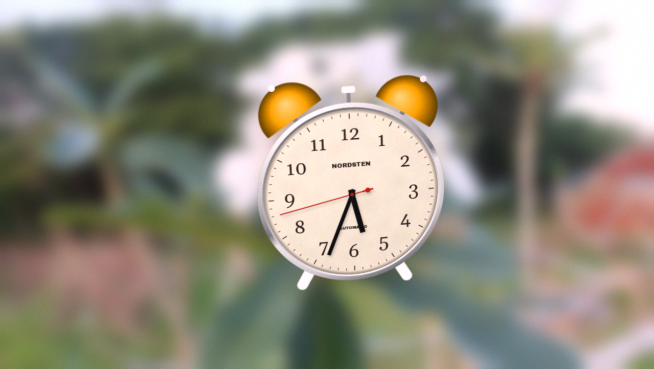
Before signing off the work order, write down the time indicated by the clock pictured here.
5:33:43
